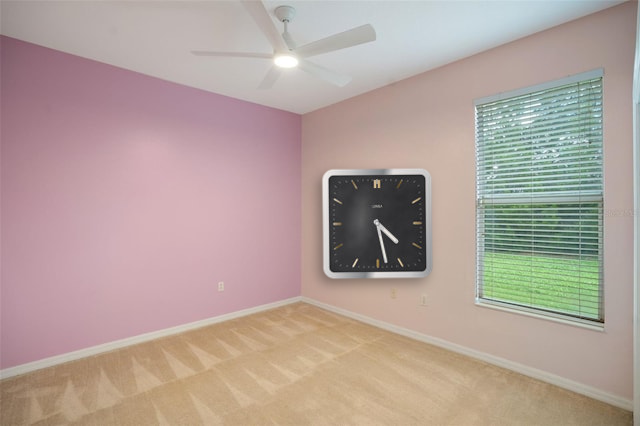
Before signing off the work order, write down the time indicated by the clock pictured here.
4:28
